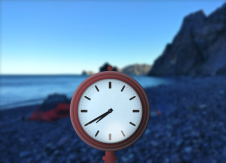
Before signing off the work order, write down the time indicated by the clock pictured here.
7:40
